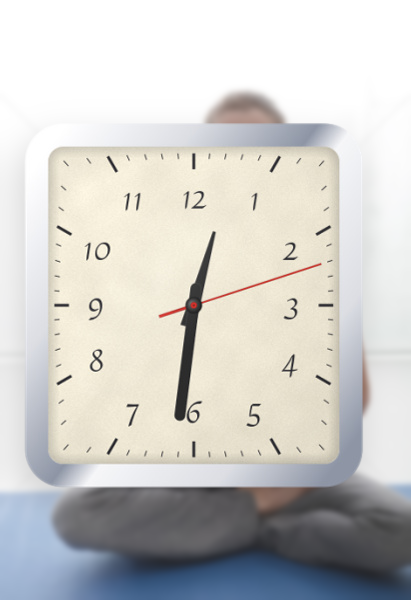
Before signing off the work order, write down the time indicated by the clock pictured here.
12:31:12
